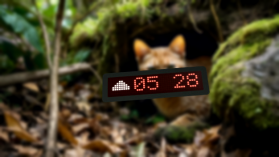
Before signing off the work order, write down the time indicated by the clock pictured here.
5:28
